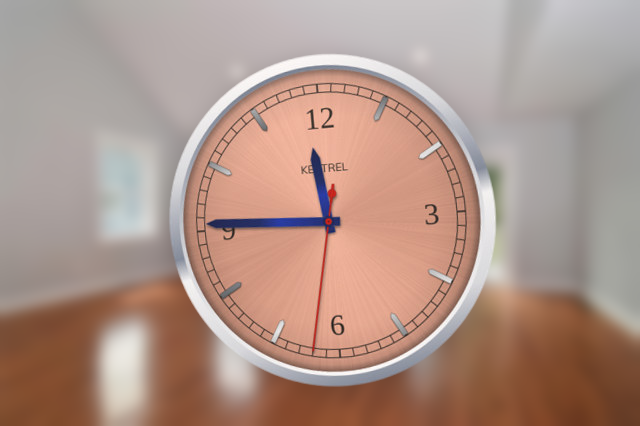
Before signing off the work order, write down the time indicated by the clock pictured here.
11:45:32
